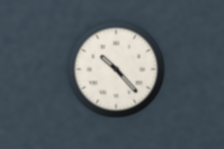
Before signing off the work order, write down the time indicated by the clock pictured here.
10:23
